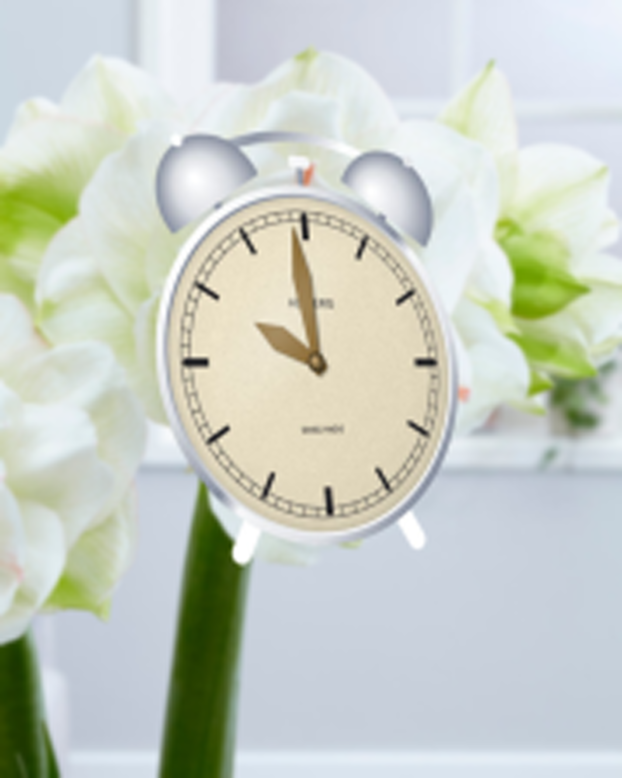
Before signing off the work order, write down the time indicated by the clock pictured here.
9:59
